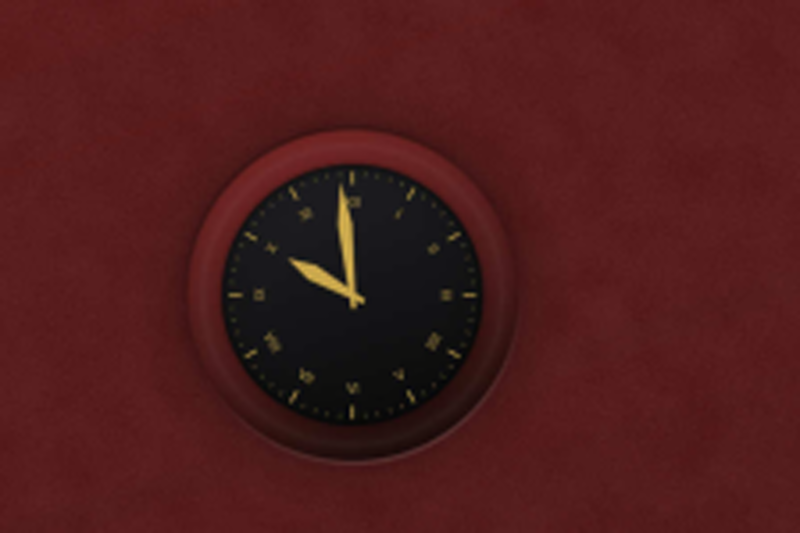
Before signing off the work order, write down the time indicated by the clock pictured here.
9:59
